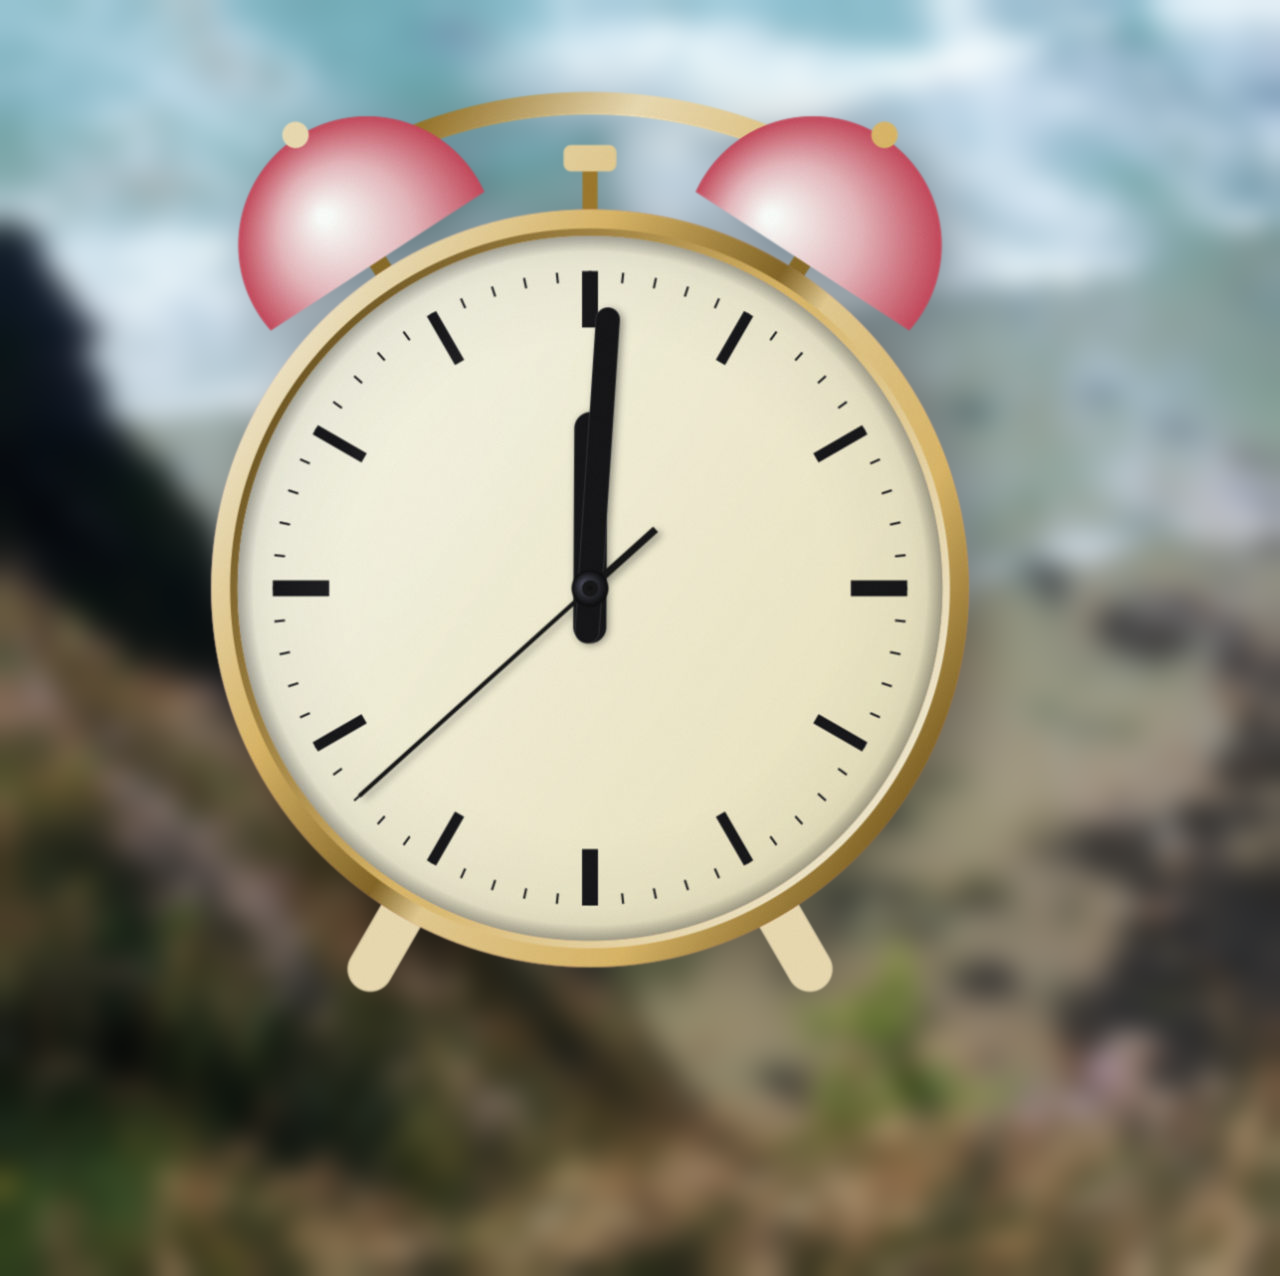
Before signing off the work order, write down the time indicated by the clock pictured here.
12:00:38
